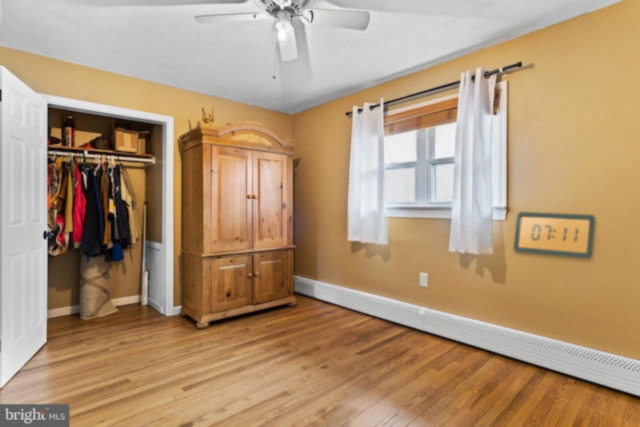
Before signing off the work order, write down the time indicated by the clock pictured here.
7:11
